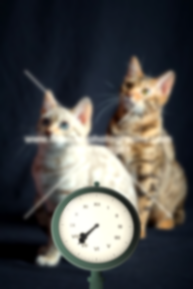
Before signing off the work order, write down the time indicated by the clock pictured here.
7:37
